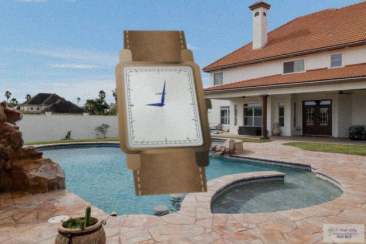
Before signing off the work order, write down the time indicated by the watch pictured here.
9:02
